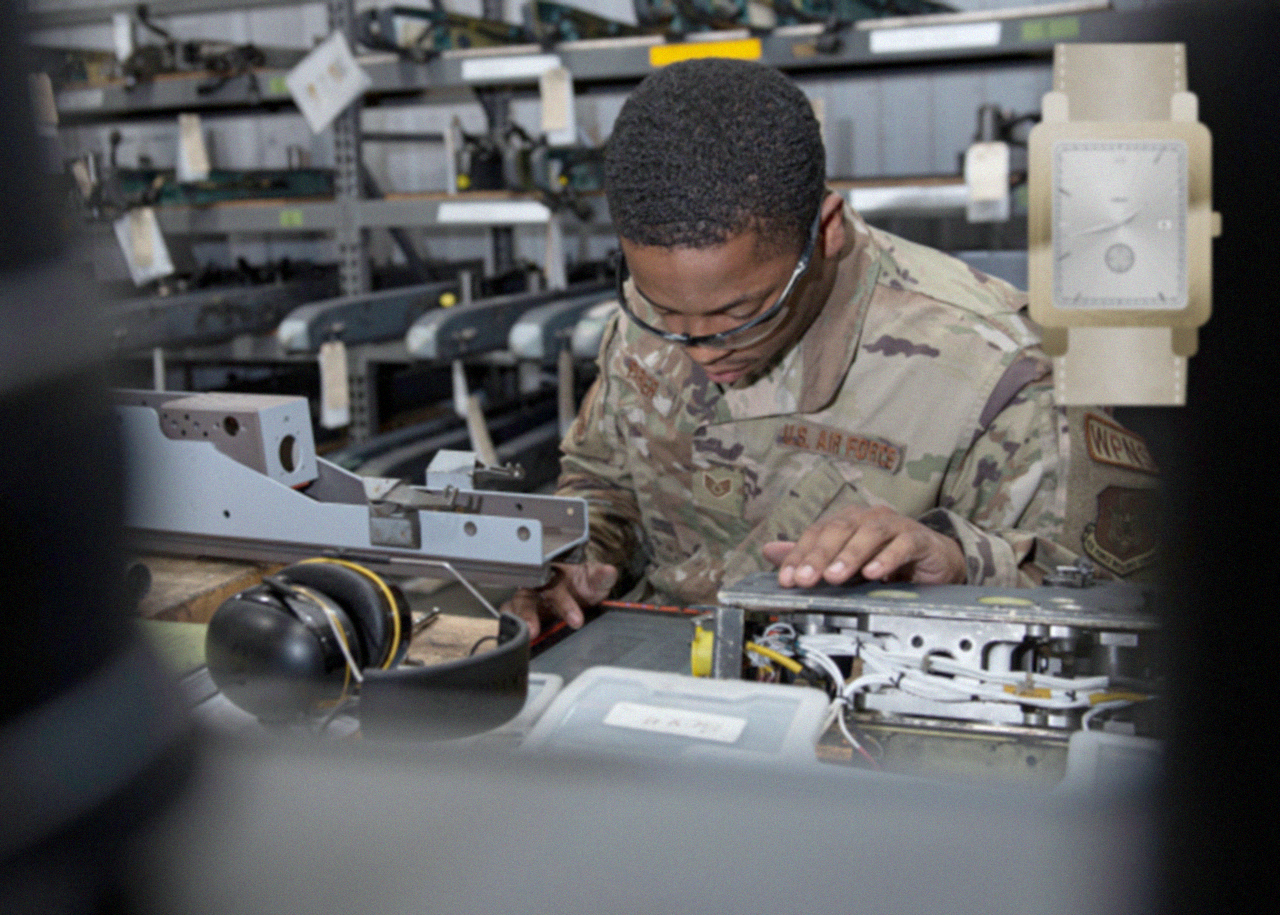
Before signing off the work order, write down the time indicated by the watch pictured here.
1:43
